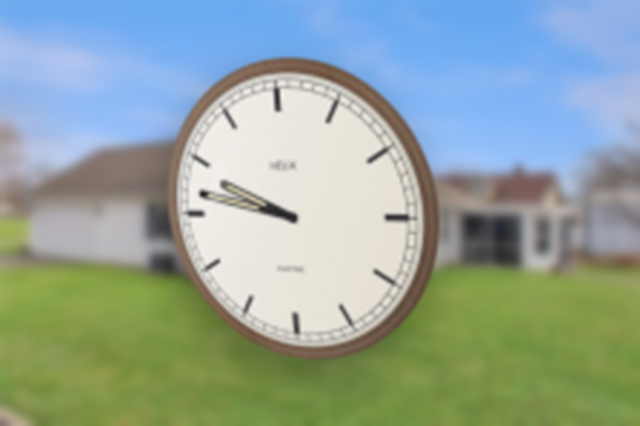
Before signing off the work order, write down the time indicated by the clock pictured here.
9:47
